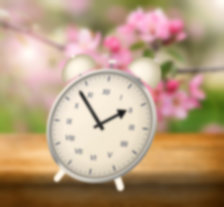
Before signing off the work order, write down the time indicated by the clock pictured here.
1:53
